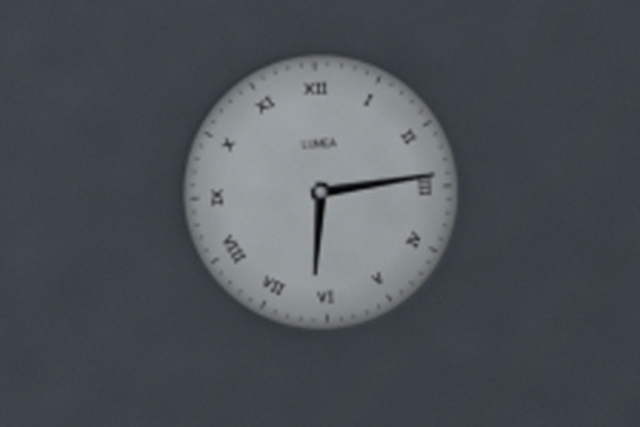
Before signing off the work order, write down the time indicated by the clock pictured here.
6:14
